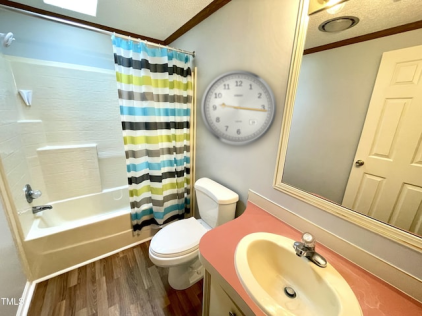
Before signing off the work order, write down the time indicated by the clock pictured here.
9:16
